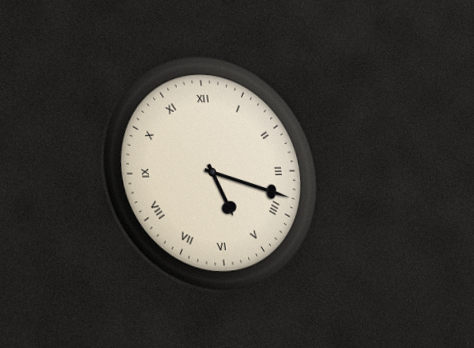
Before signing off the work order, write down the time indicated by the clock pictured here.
5:18
